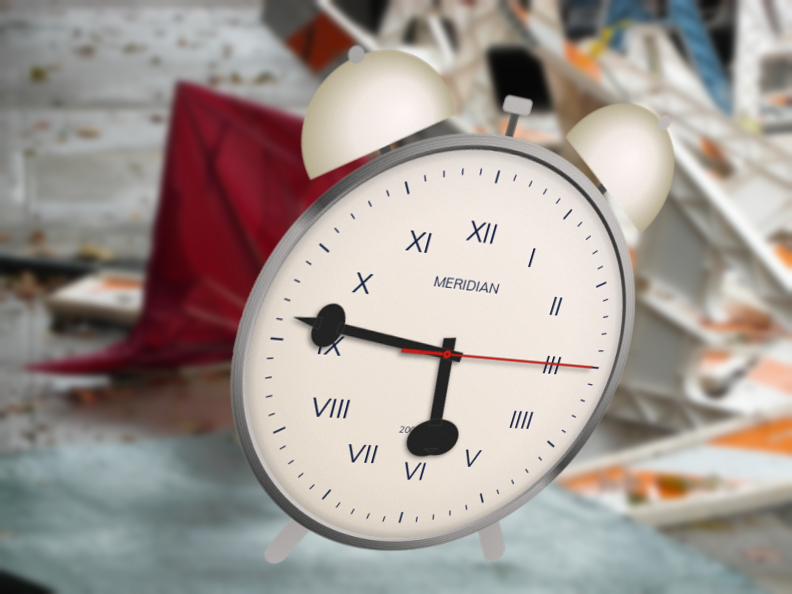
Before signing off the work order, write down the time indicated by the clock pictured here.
5:46:15
